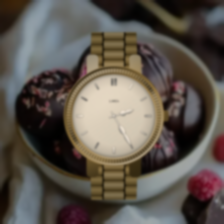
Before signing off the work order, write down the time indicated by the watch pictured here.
2:25
